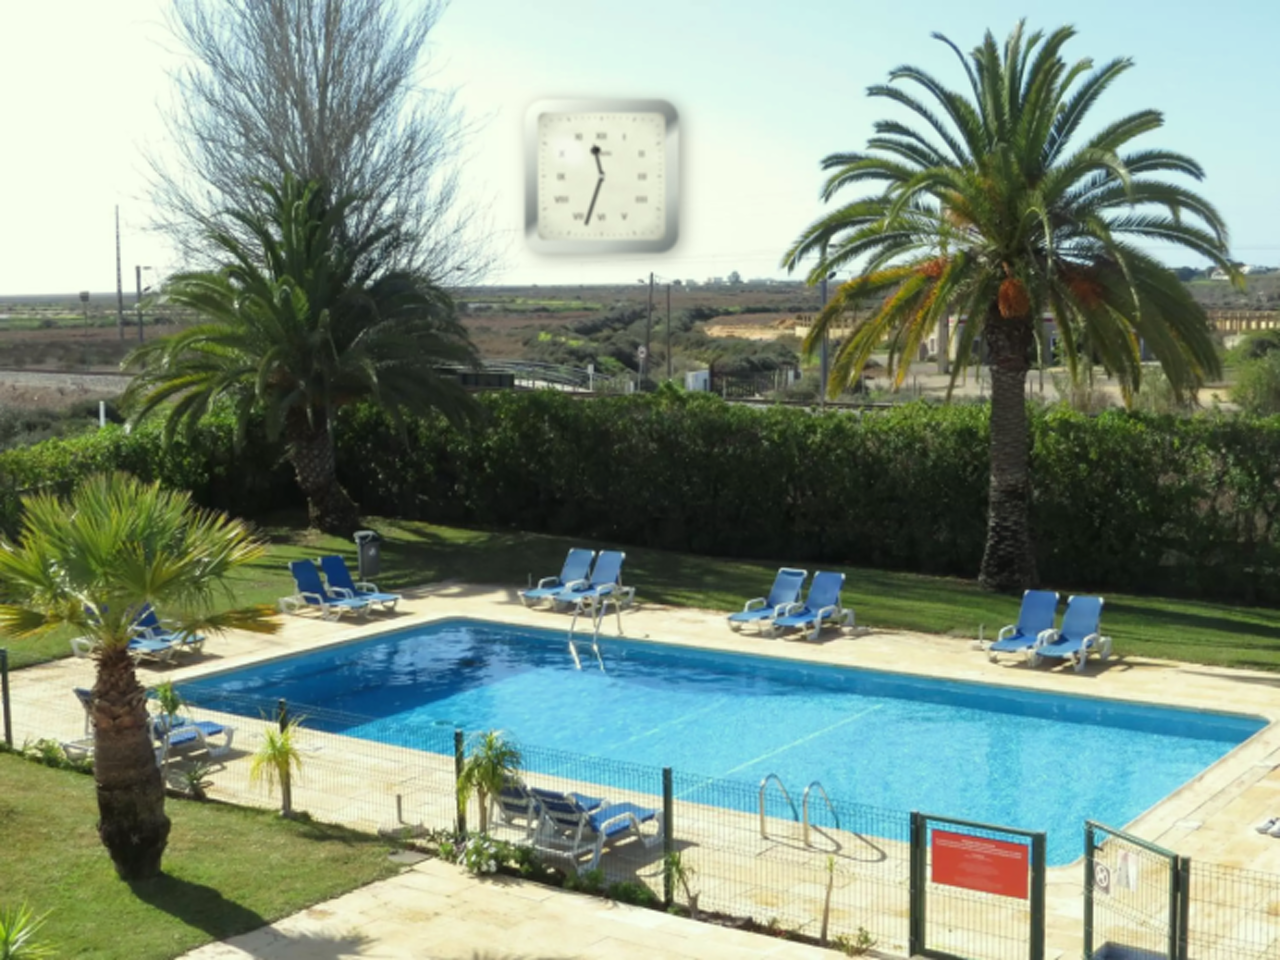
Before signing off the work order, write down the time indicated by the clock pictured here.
11:33
